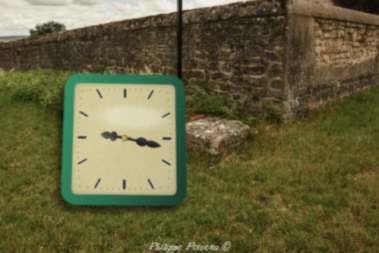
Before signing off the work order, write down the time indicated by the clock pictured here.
9:17
